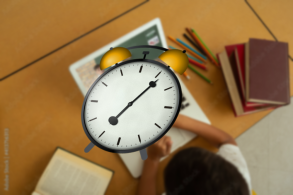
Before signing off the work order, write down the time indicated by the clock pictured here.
7:06
